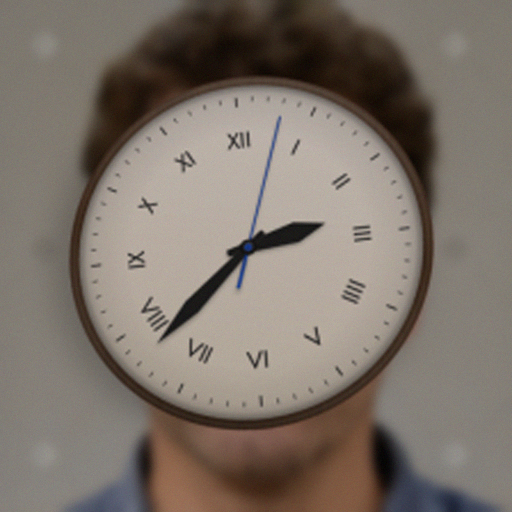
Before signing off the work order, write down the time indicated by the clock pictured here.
2:38:03
